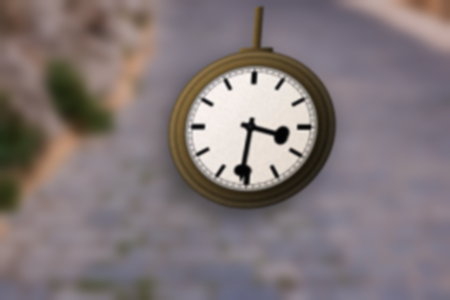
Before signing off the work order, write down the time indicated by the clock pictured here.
3:31
